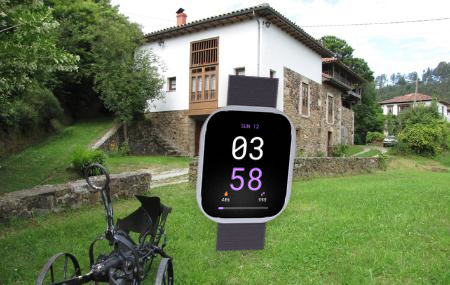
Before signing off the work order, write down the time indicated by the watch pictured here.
3:58
